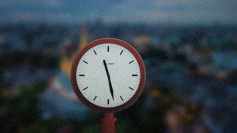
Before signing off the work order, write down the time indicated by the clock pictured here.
11:28
